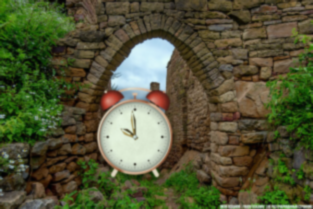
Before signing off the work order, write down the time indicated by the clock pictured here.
9:59
